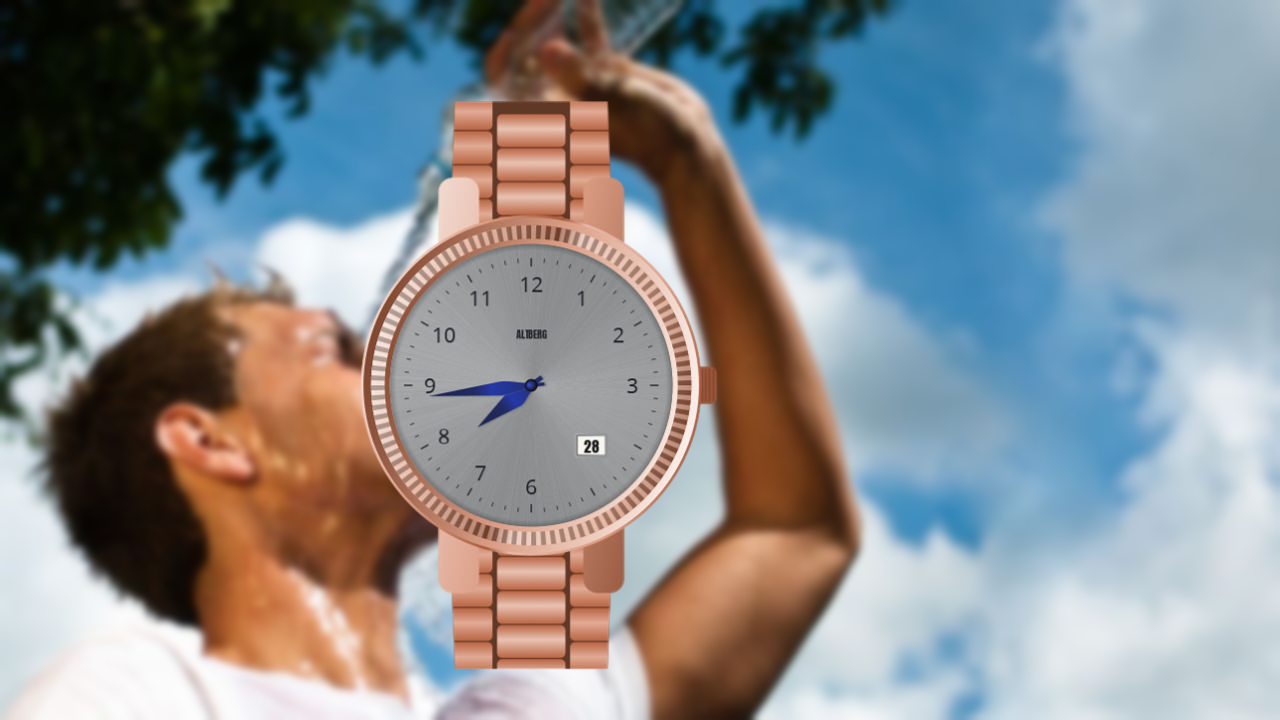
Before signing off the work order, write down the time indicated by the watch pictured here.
7:44
